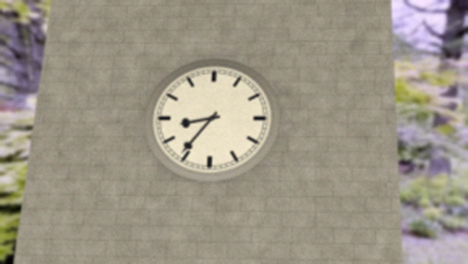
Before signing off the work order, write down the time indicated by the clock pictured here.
8:36
